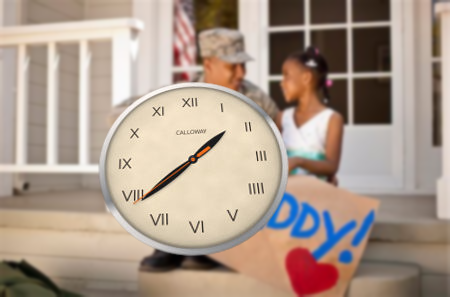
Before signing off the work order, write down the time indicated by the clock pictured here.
1:38:39
